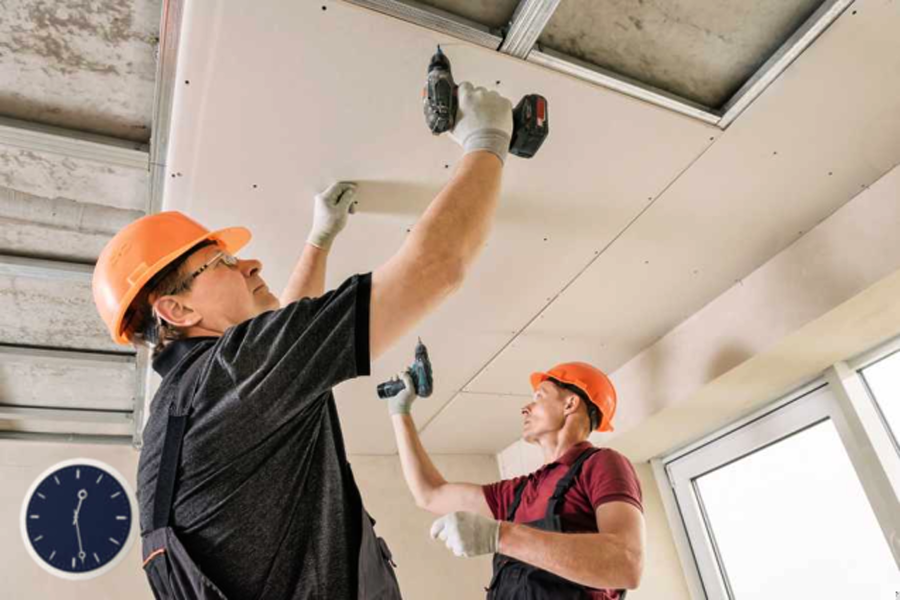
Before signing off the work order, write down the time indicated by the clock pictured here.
12:28
